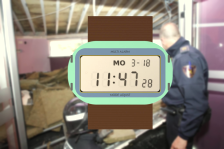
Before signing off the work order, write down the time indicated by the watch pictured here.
11:47:28
